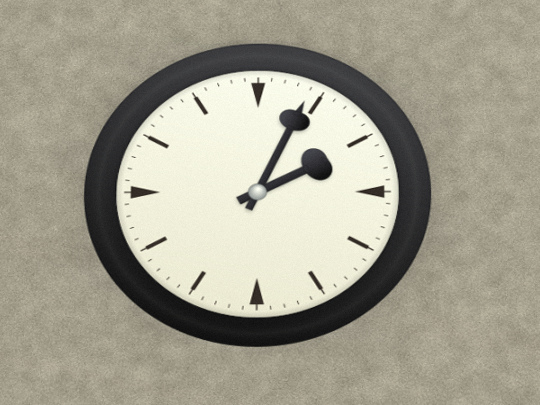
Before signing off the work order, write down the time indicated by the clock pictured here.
2:04
